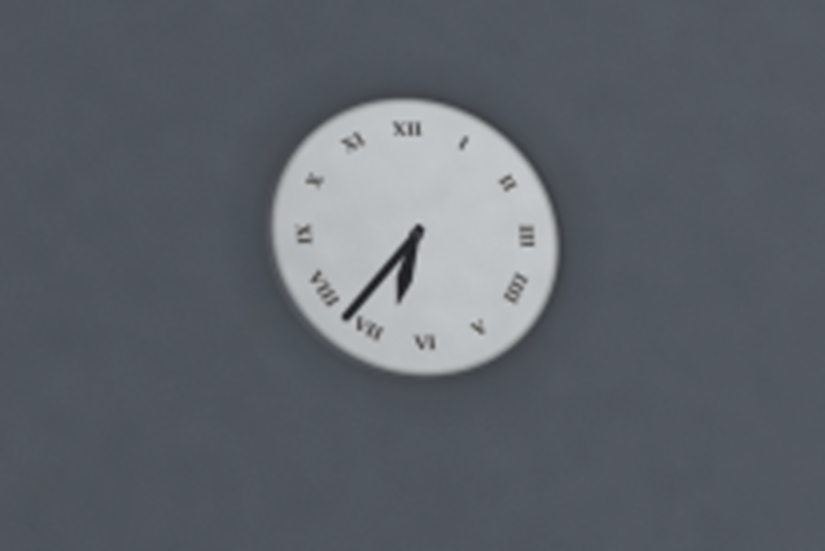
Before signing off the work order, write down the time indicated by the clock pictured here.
6:37
